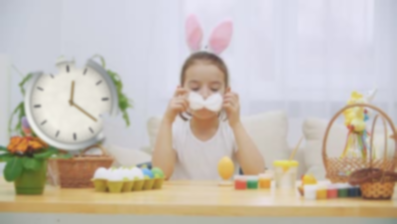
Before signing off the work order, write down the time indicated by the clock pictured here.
12:22
